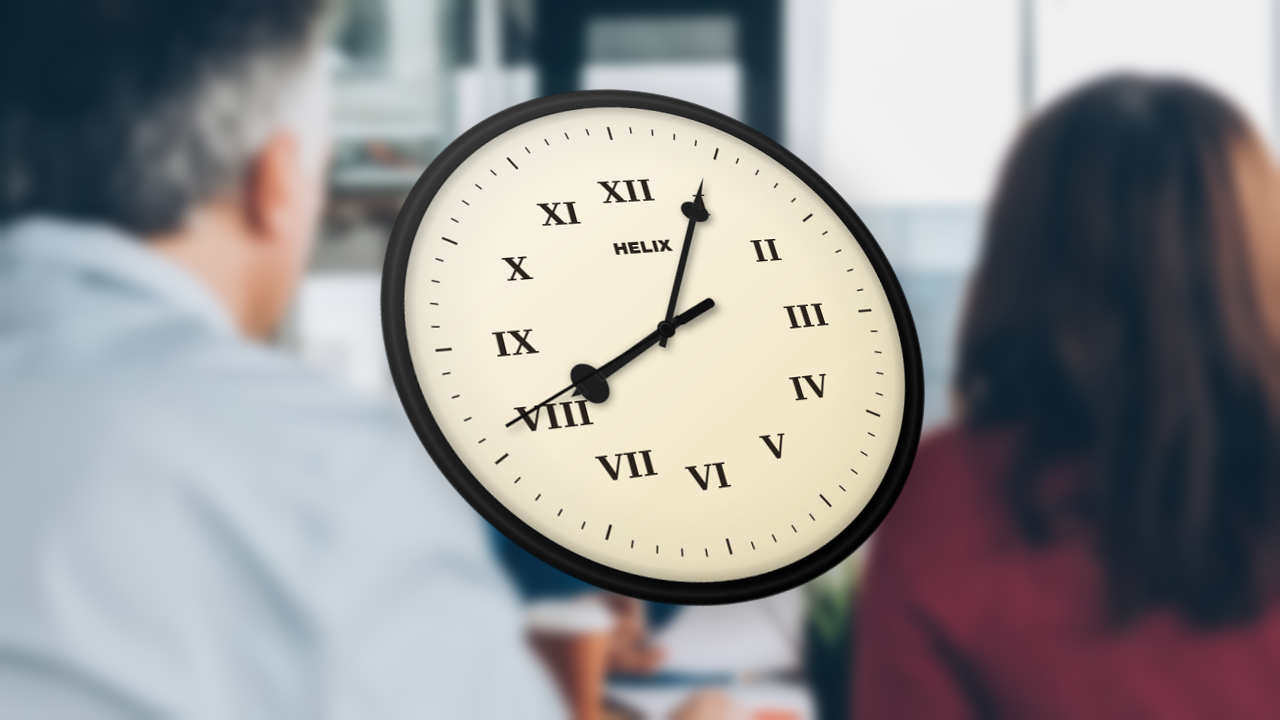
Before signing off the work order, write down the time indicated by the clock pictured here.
8:04:41
